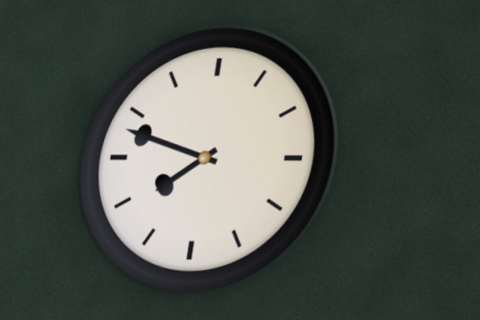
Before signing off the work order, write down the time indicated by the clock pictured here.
7:48
